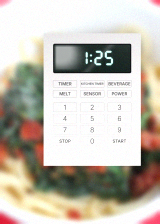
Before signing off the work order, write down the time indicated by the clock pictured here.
1:25
